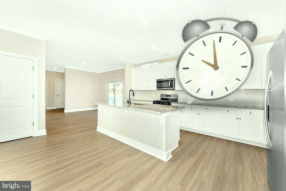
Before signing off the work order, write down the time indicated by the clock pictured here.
9:58
